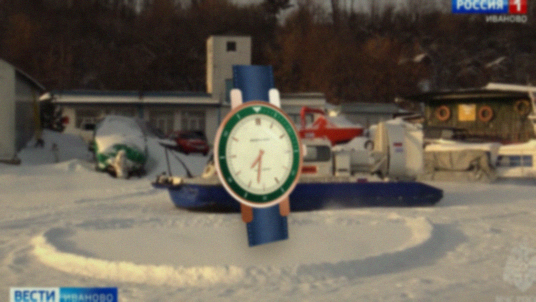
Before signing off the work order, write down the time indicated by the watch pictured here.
7:32
